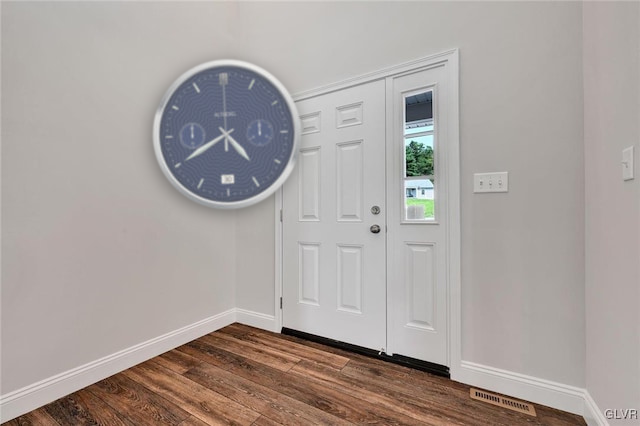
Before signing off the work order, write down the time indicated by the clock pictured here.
4:40
